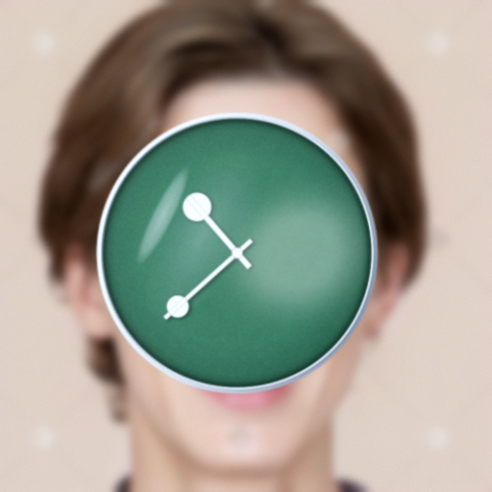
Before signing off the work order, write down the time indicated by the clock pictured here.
10:38
